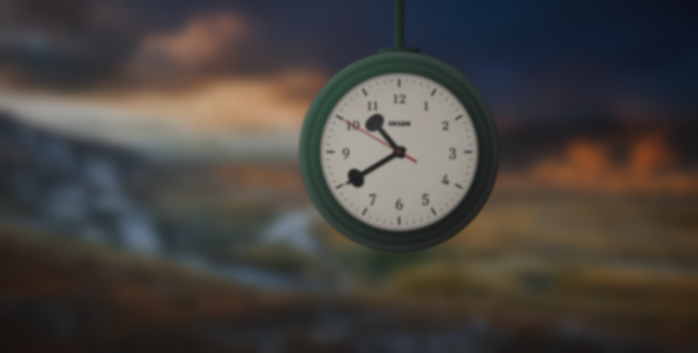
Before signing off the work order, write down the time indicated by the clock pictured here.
10:39:50
